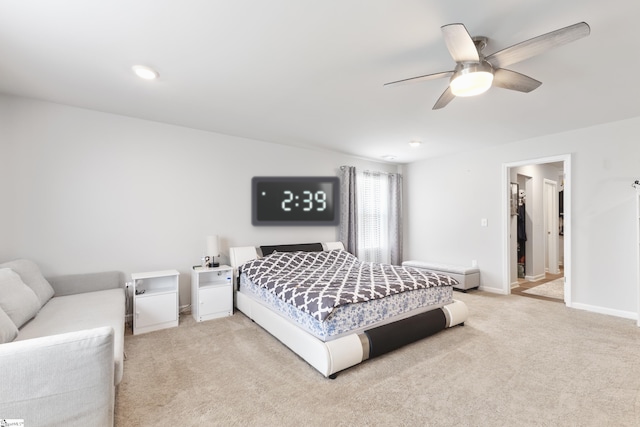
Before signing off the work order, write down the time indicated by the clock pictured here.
2:39
